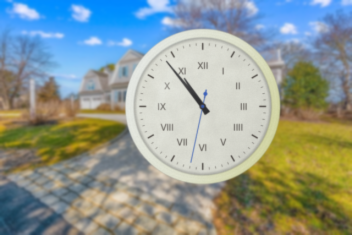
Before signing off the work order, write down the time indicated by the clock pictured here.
10:53:32
